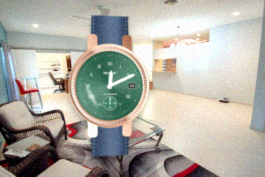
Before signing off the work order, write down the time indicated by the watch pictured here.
12:11
